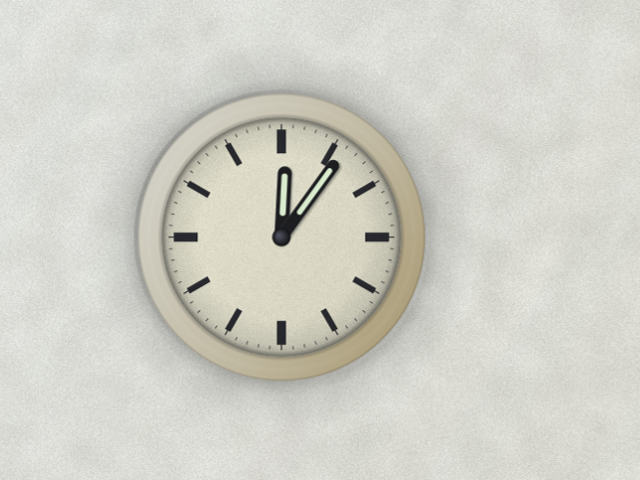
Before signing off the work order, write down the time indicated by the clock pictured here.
12:06
